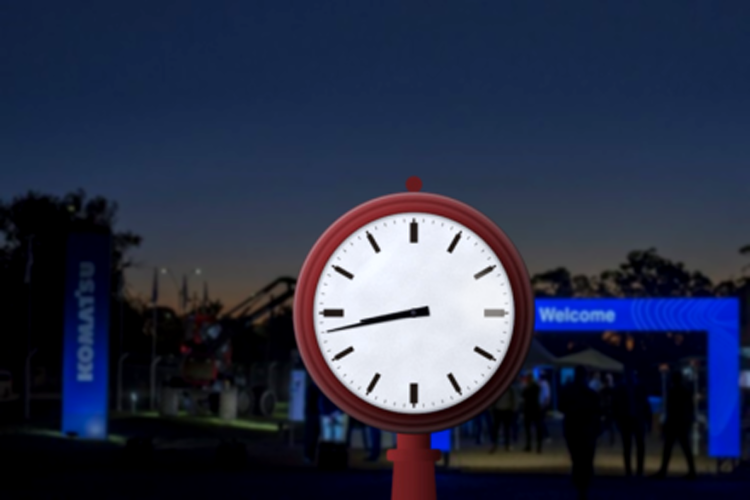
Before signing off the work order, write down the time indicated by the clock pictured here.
8:43
